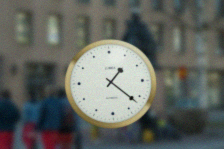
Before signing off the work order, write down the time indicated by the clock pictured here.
1:22
